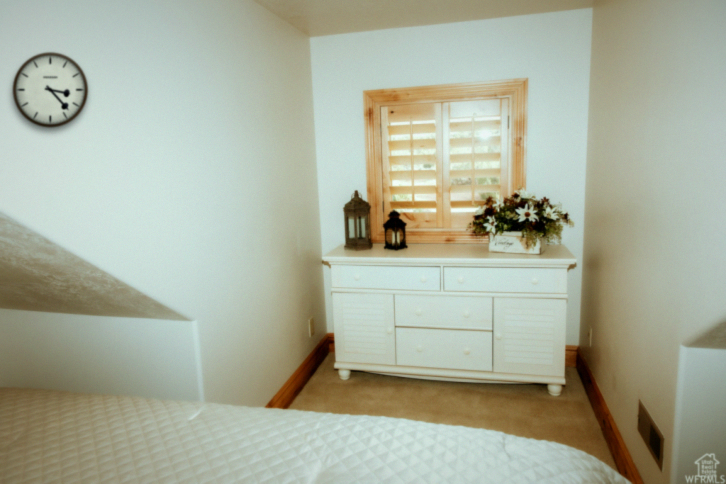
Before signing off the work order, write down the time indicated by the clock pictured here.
3:23
